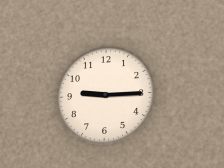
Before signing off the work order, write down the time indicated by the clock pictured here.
9:15
